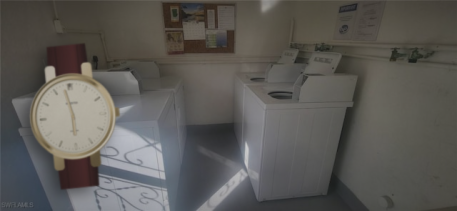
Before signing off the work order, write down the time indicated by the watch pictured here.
5:58
